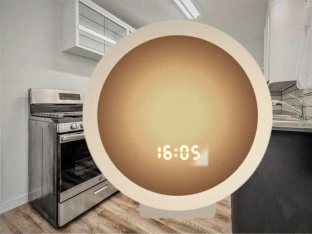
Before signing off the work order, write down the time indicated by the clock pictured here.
16:05
